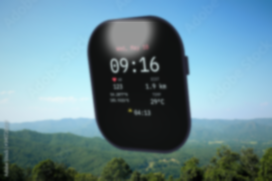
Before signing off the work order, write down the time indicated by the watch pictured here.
9:16
